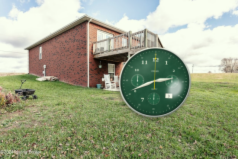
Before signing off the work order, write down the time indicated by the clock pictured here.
2:41
